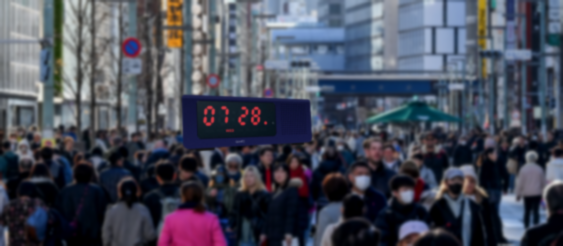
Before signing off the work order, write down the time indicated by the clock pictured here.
7:28
